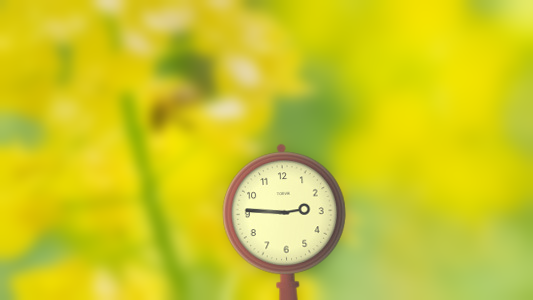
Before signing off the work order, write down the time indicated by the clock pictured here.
2:46
